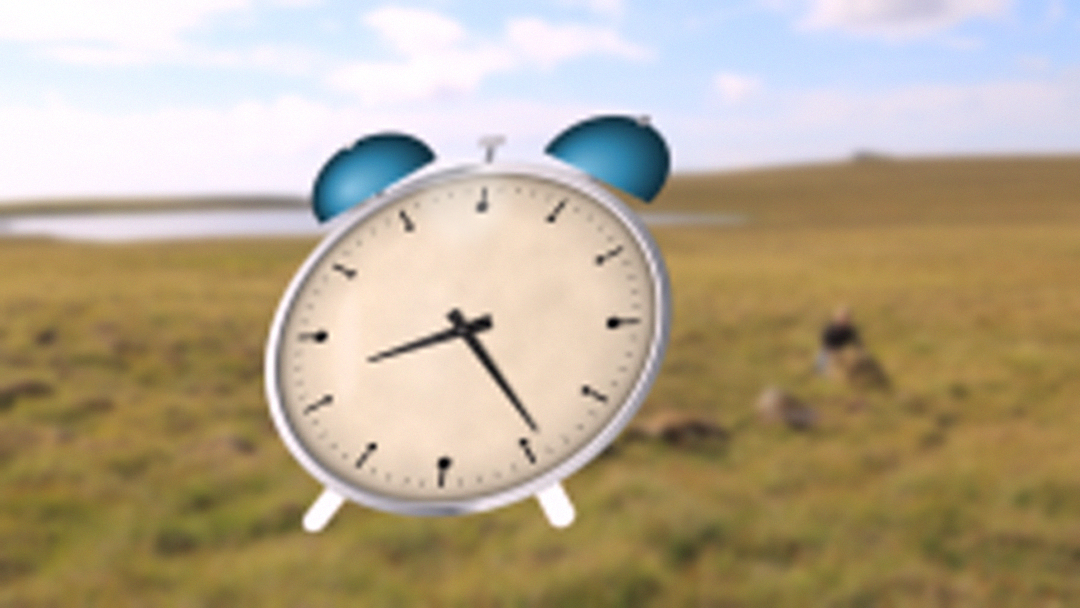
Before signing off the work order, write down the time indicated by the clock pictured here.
8:24
